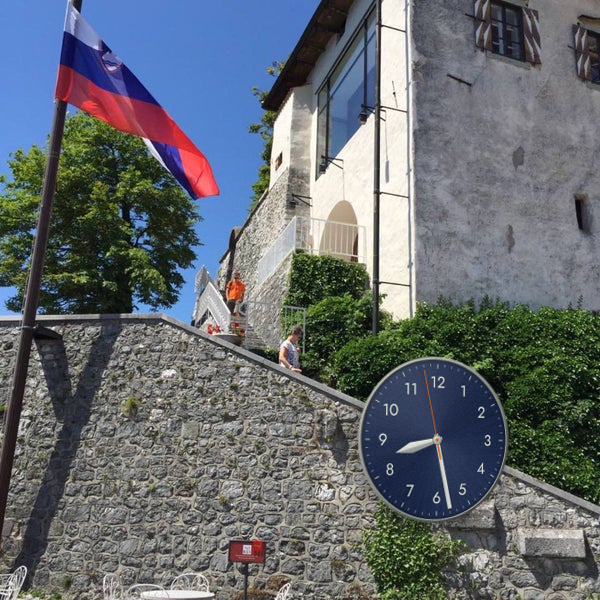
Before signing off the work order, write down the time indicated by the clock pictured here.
8:27:58
